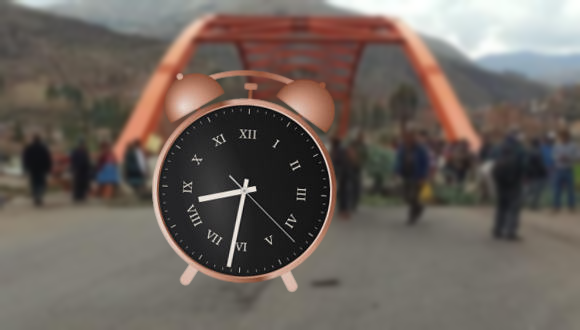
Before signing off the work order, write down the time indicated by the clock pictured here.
8:31:22
